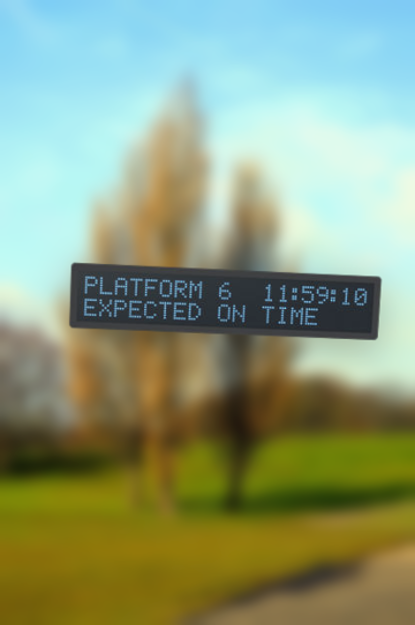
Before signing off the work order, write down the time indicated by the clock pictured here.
11:59:10
